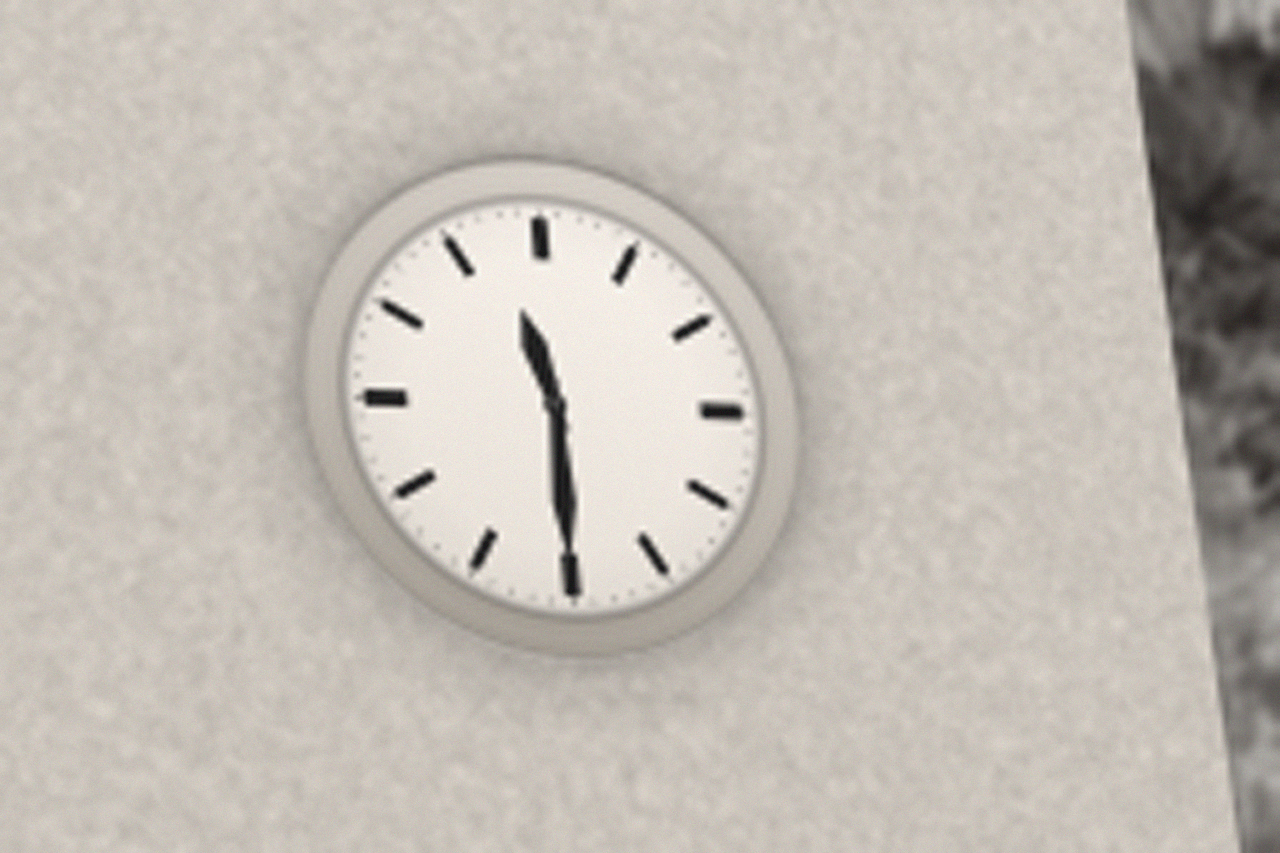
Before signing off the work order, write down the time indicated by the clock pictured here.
11:30
